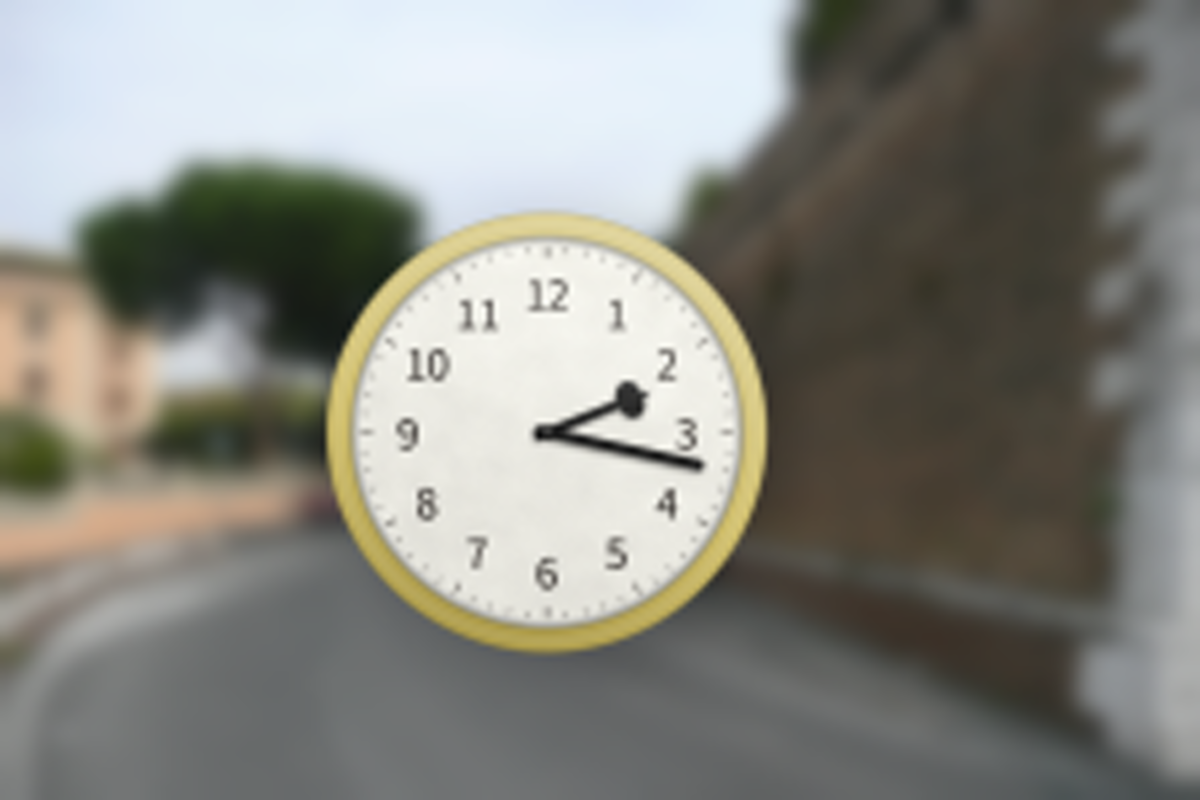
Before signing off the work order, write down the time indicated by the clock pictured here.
2:17
